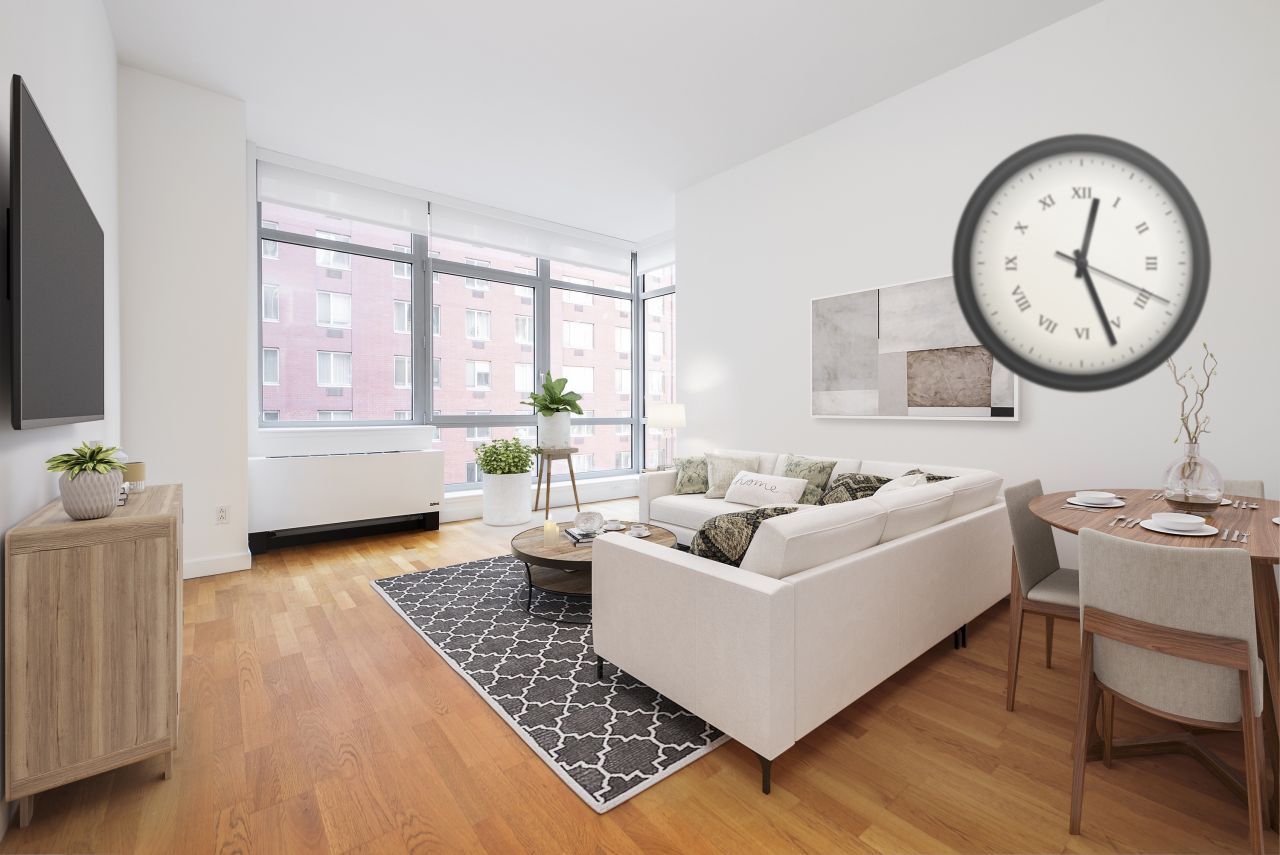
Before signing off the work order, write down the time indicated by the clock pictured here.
12:26:19
